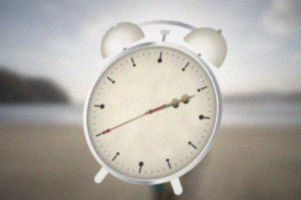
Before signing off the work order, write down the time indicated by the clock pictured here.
2:10:40
